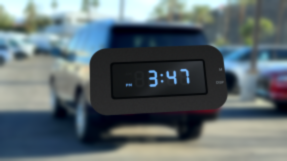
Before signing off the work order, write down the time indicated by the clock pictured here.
3:47
